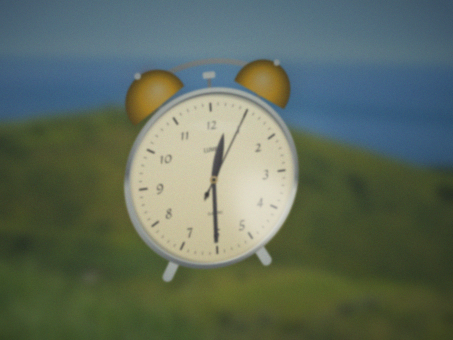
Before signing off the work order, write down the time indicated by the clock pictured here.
12:30:05
